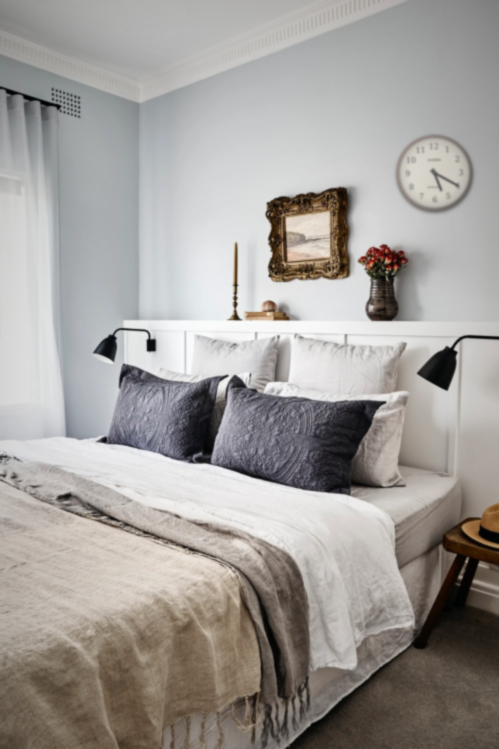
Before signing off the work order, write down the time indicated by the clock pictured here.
5:20
